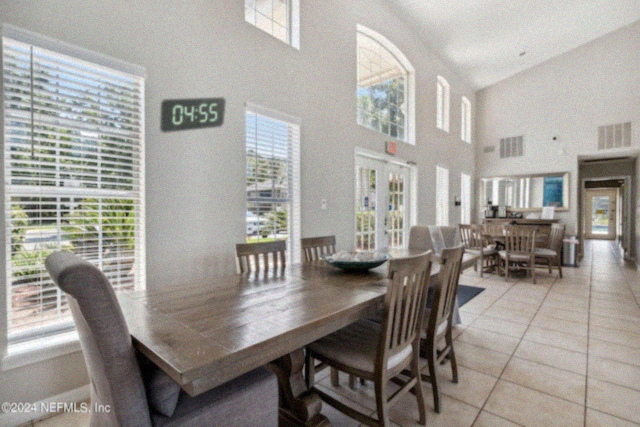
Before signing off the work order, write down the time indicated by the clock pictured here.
4:55
